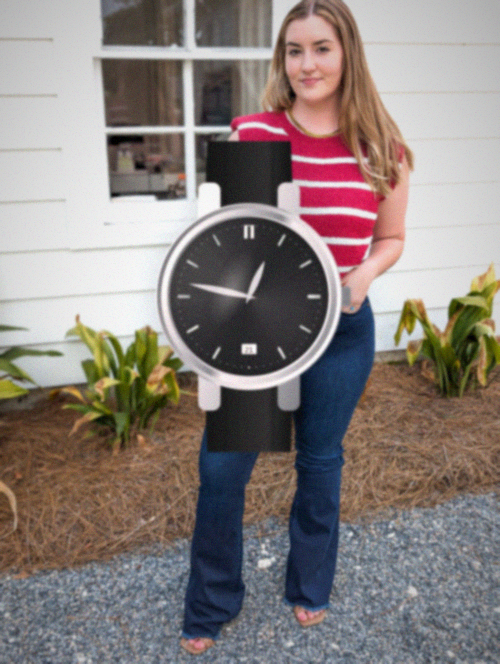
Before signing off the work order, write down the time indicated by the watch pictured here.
12:47
